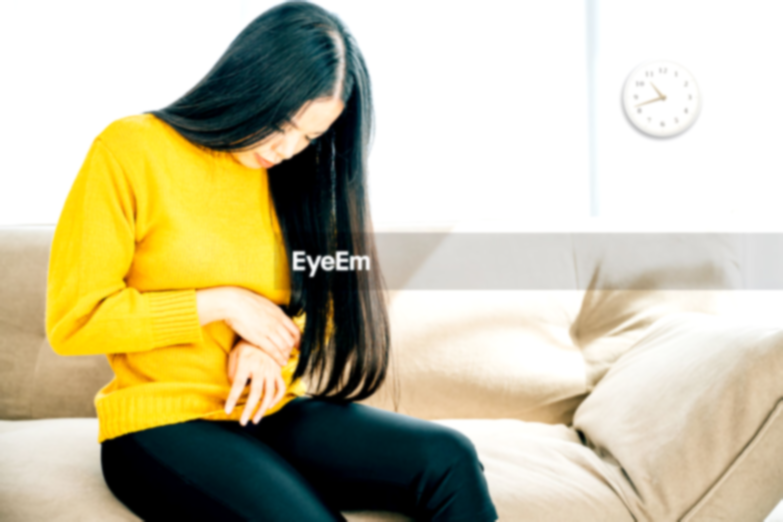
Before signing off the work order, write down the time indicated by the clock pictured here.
10:42
